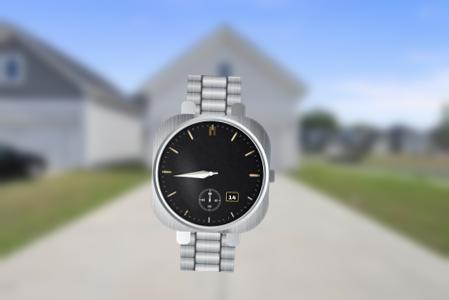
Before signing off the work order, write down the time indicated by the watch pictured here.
8:44
